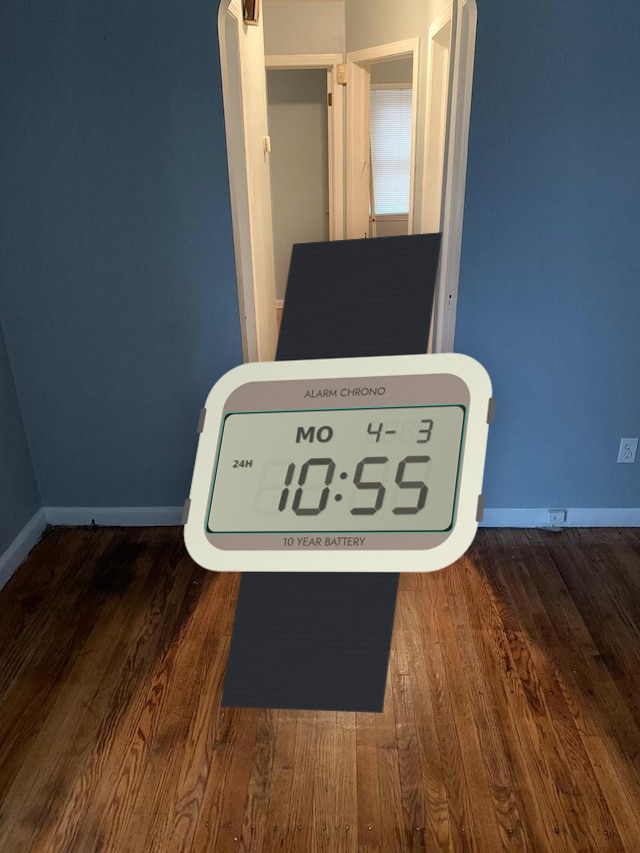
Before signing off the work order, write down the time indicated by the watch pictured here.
10:55
